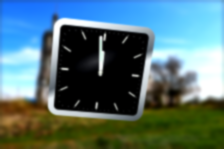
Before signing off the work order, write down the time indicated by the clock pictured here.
11:59
